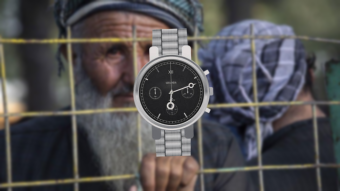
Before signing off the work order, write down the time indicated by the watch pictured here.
6:12
